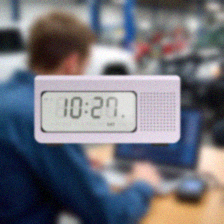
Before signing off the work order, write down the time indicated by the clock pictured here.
10:27
